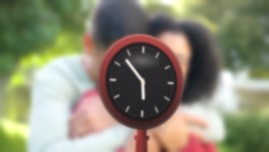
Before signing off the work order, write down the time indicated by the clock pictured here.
5:53
